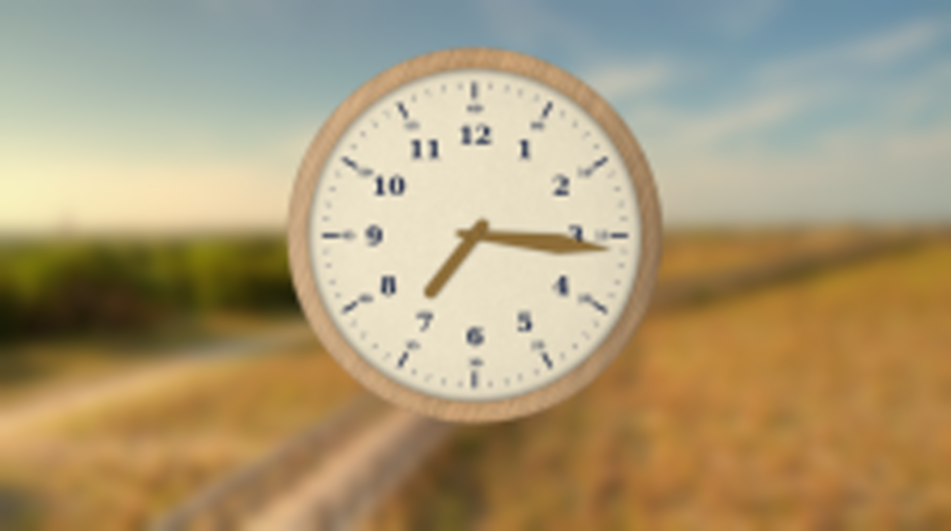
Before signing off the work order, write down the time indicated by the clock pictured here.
7:16
